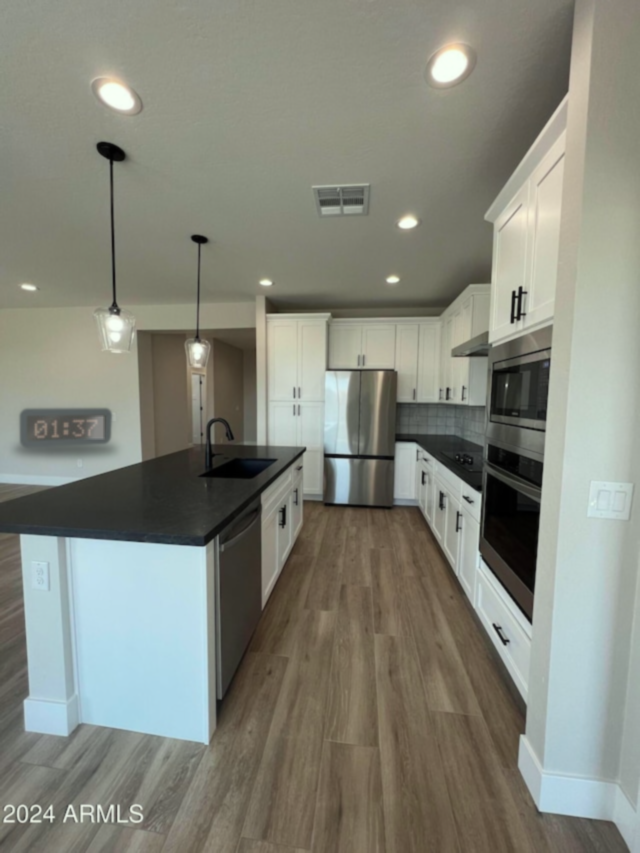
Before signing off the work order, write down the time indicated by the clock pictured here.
1:37
